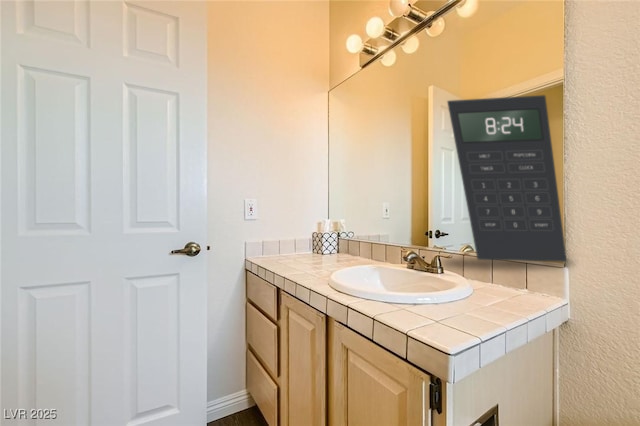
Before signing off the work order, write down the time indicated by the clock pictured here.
8:24
